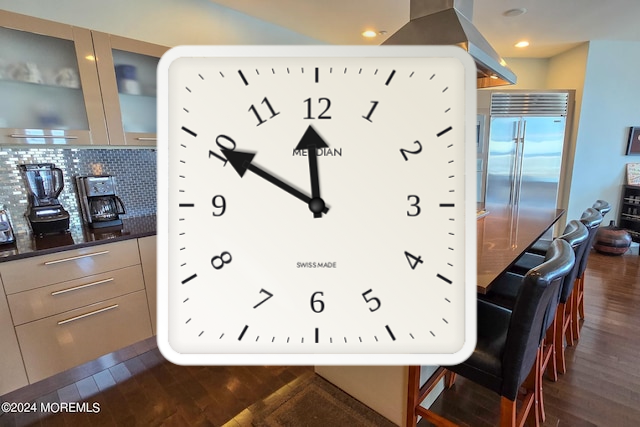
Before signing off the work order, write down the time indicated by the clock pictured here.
11:50
